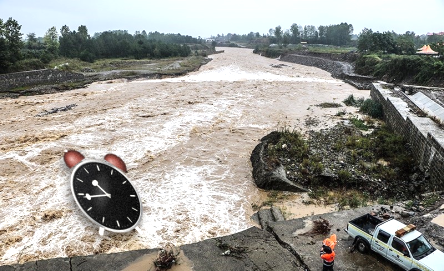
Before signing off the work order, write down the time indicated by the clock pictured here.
10:44
